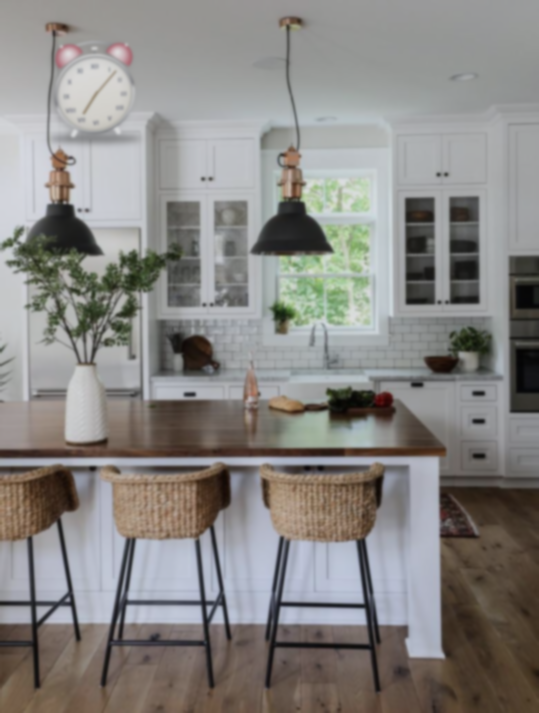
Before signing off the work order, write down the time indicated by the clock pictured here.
7:07
